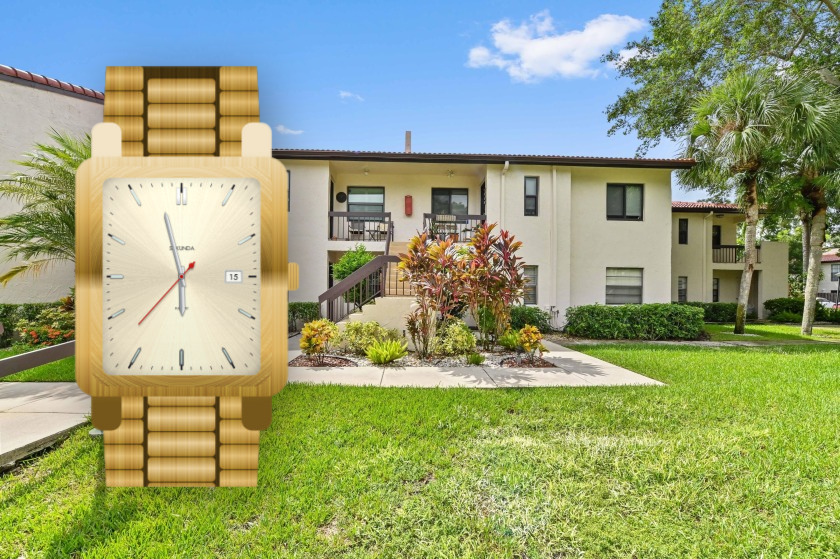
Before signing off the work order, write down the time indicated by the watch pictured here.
5:57:37
